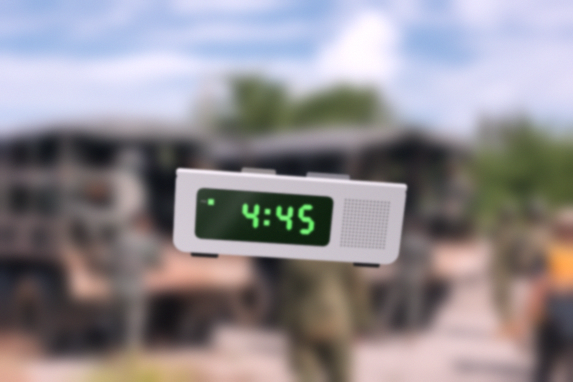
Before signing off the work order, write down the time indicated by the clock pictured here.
4:45
